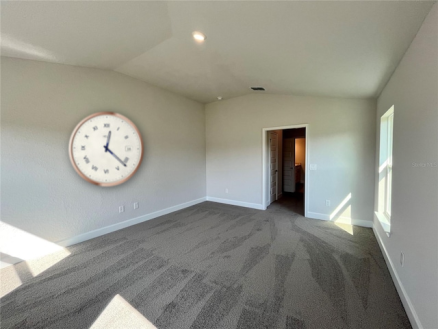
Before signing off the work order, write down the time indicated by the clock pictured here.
12:22
